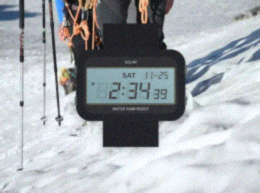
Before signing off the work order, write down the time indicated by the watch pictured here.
2:34:39
